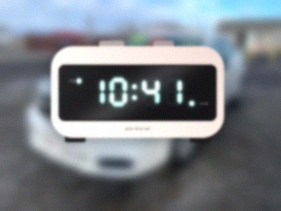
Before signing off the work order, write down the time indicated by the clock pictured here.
10:41
